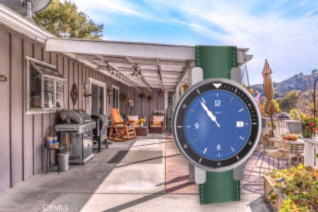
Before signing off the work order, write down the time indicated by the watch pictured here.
10:54
